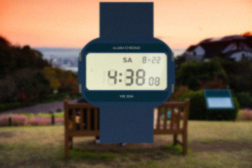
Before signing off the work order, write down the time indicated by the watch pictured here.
4:38
